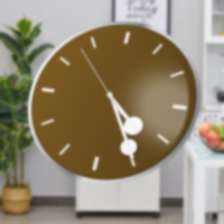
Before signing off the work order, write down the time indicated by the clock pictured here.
4:24:53
